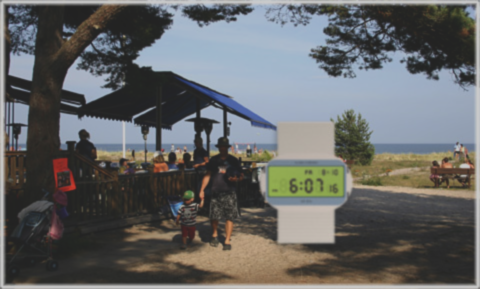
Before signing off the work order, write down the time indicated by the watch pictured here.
6:07
